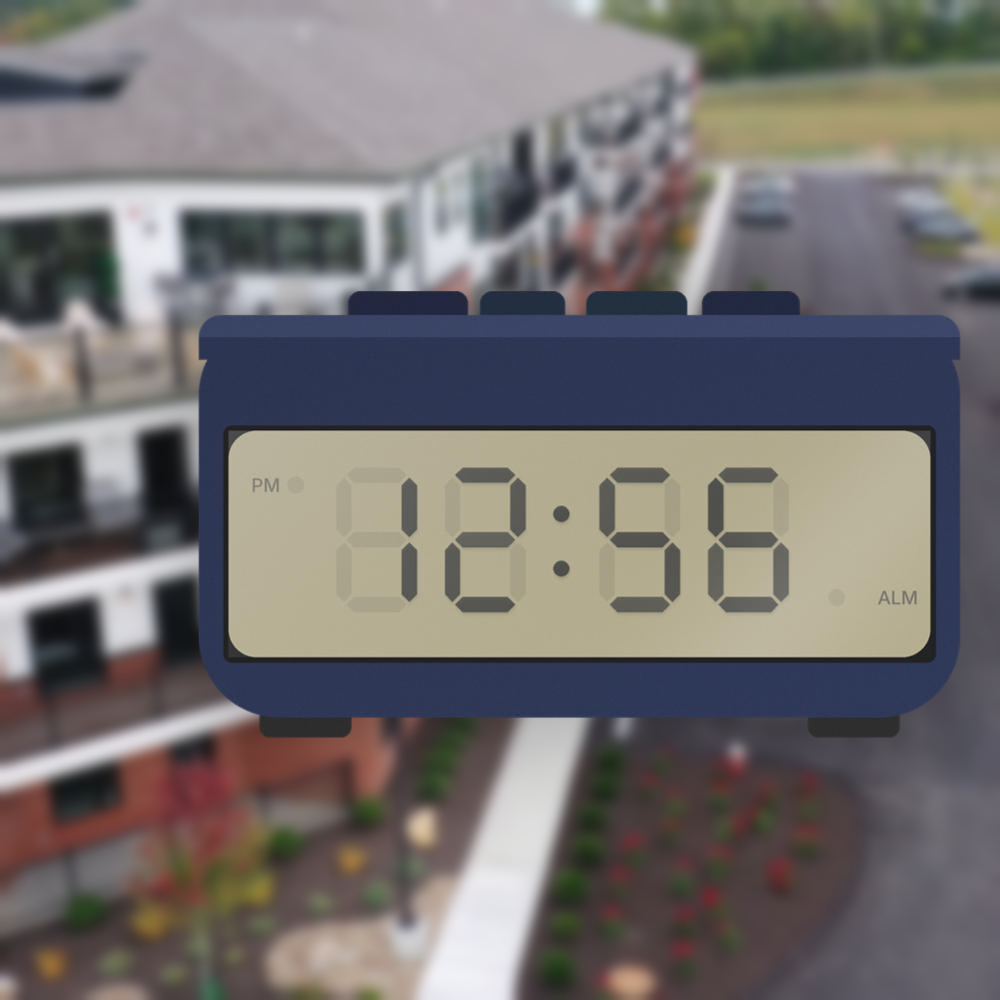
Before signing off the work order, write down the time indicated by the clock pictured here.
12:56
